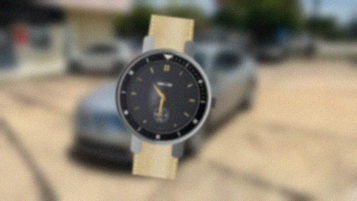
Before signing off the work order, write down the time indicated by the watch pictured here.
10:31
